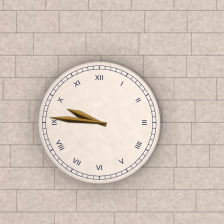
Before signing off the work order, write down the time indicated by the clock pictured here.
9:46
